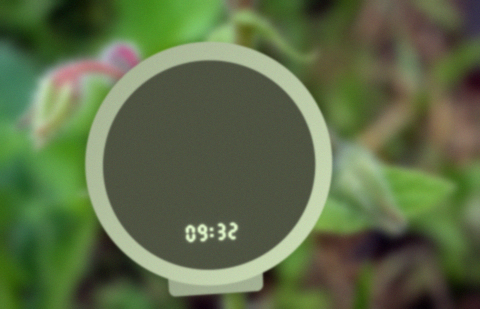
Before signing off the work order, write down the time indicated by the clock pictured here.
9:32
